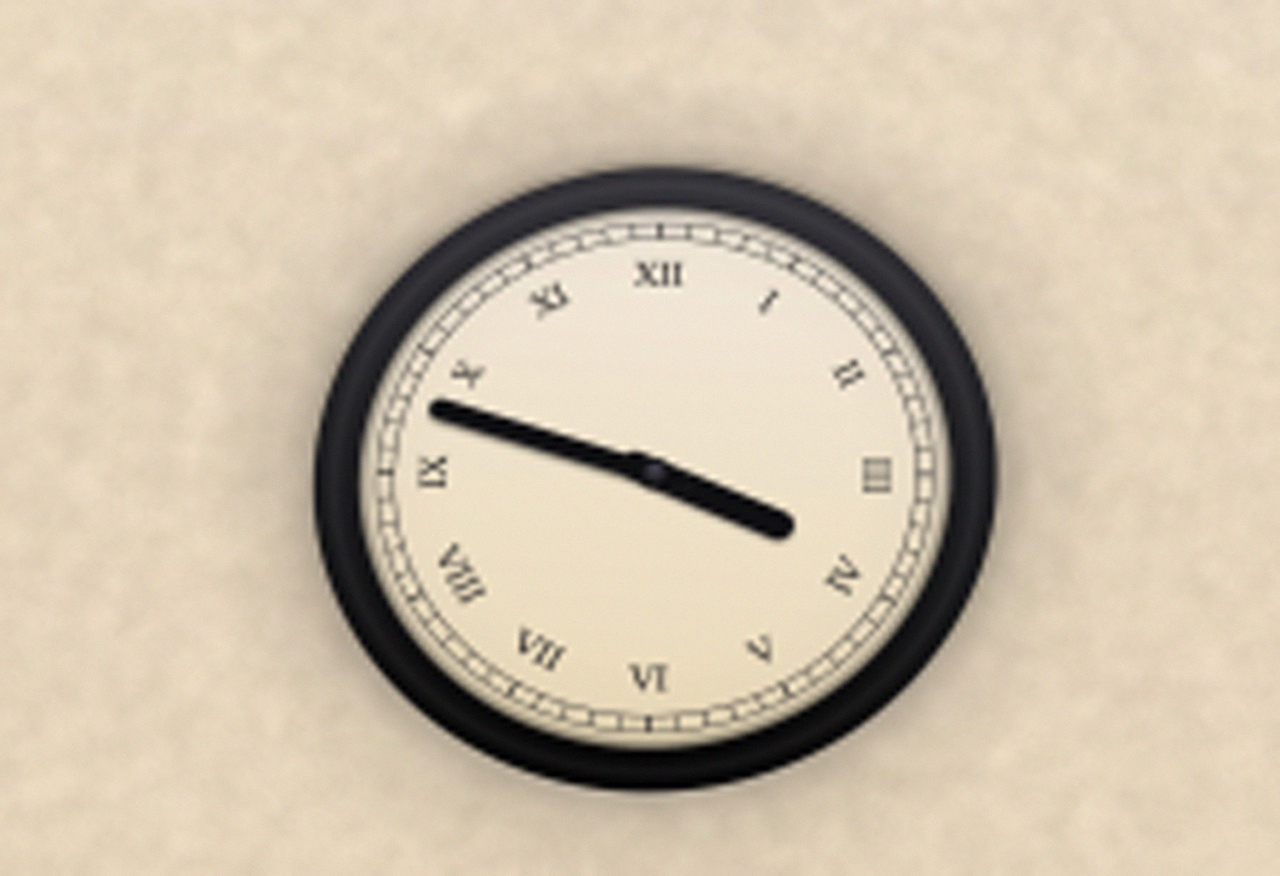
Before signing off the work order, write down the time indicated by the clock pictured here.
3:48
